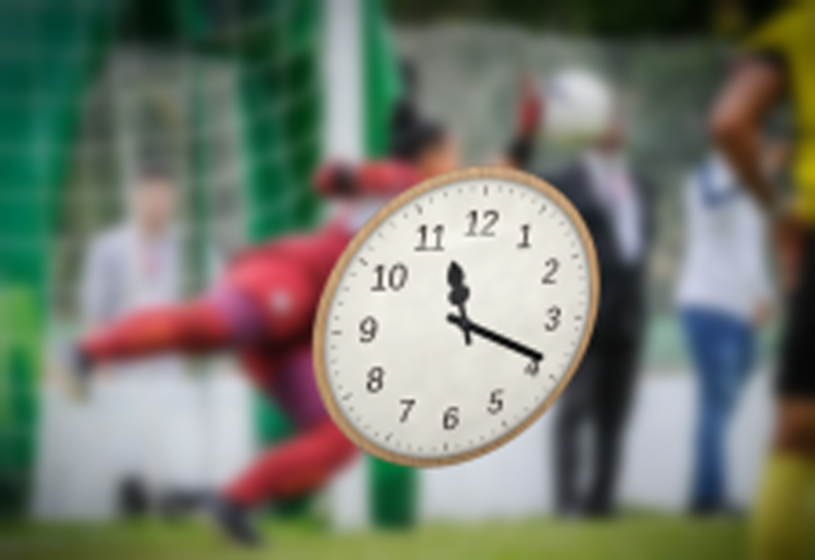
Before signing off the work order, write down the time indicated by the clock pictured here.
11:19
